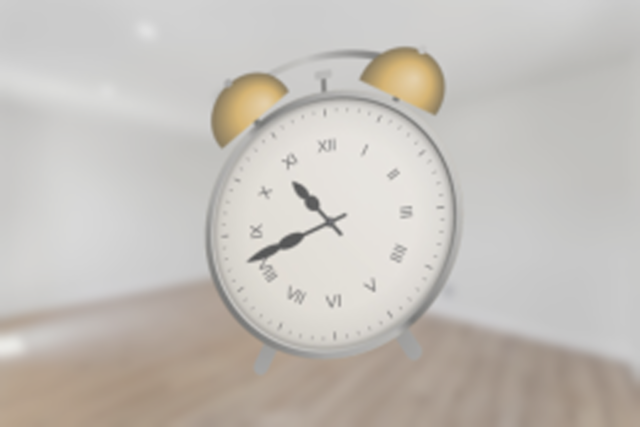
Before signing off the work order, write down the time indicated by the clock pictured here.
10:42
